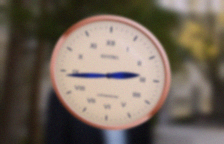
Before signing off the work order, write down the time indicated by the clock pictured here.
2:44
